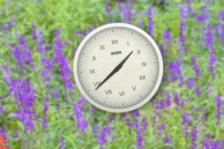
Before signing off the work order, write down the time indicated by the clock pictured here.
1:39
